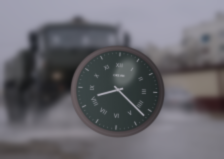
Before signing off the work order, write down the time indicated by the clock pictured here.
8:22
